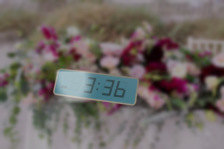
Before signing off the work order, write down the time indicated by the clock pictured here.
3:36
